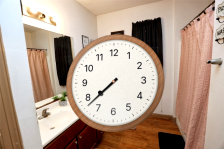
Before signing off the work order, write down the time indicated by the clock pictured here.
7:38
